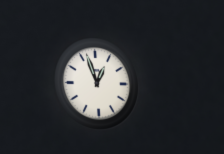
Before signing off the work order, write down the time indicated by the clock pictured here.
12:57
